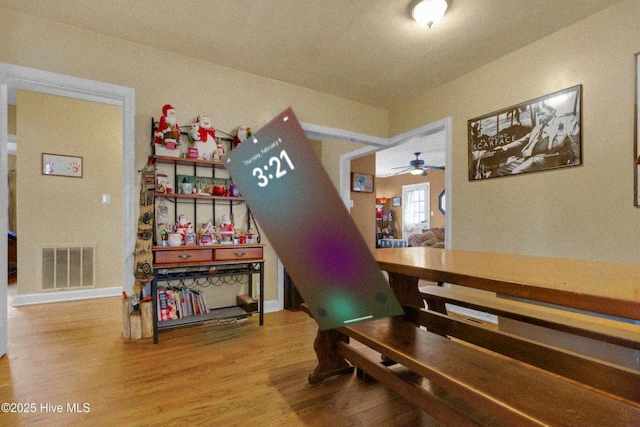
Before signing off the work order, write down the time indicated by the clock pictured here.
3:21
